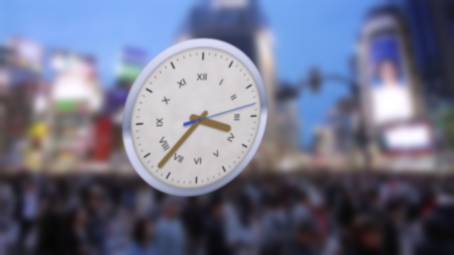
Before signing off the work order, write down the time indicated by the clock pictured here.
3:37:13
